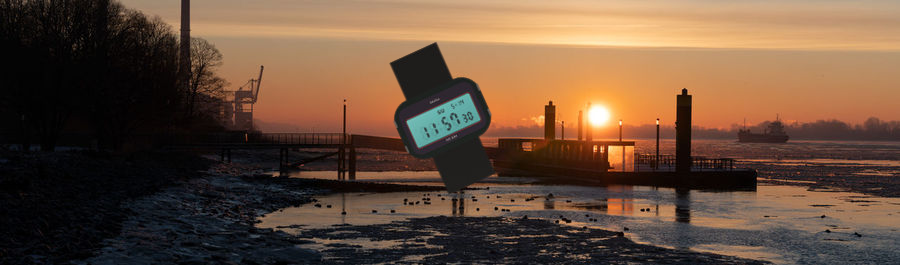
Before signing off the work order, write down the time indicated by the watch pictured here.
11:57:30
